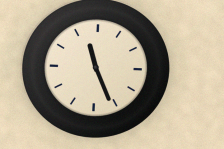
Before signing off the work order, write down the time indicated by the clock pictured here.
11:26
